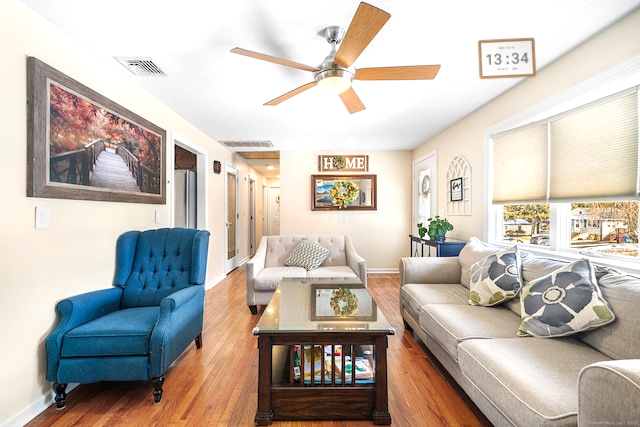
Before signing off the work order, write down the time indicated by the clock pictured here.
13:34
